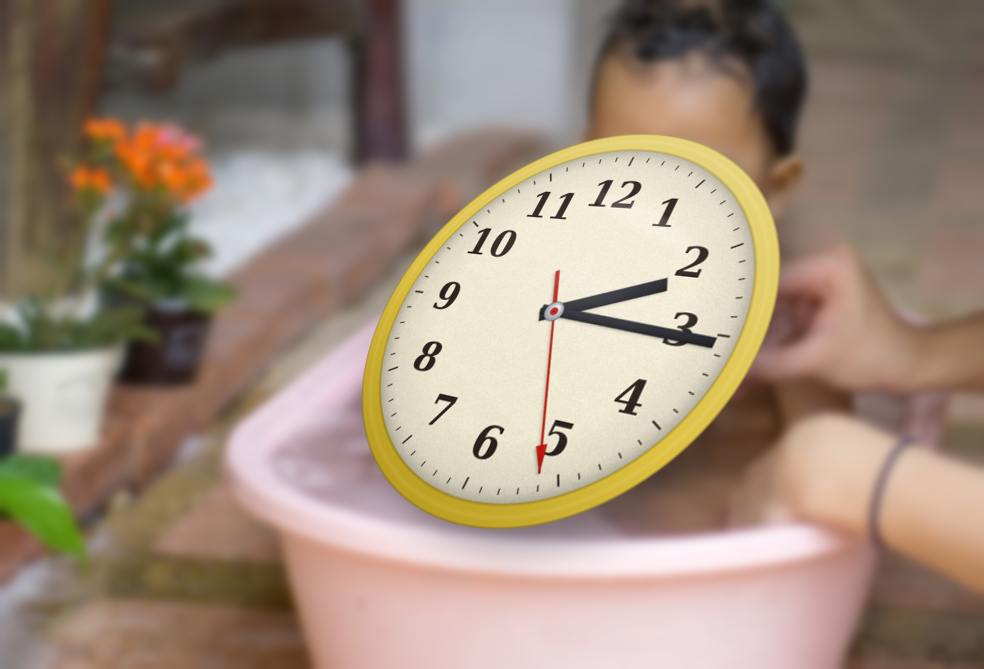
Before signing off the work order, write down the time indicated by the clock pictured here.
2:15:26
